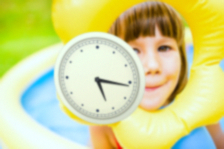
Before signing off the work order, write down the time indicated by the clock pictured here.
5:16
